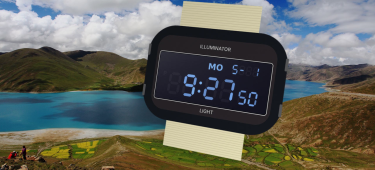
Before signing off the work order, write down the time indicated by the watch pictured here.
9:27:50
